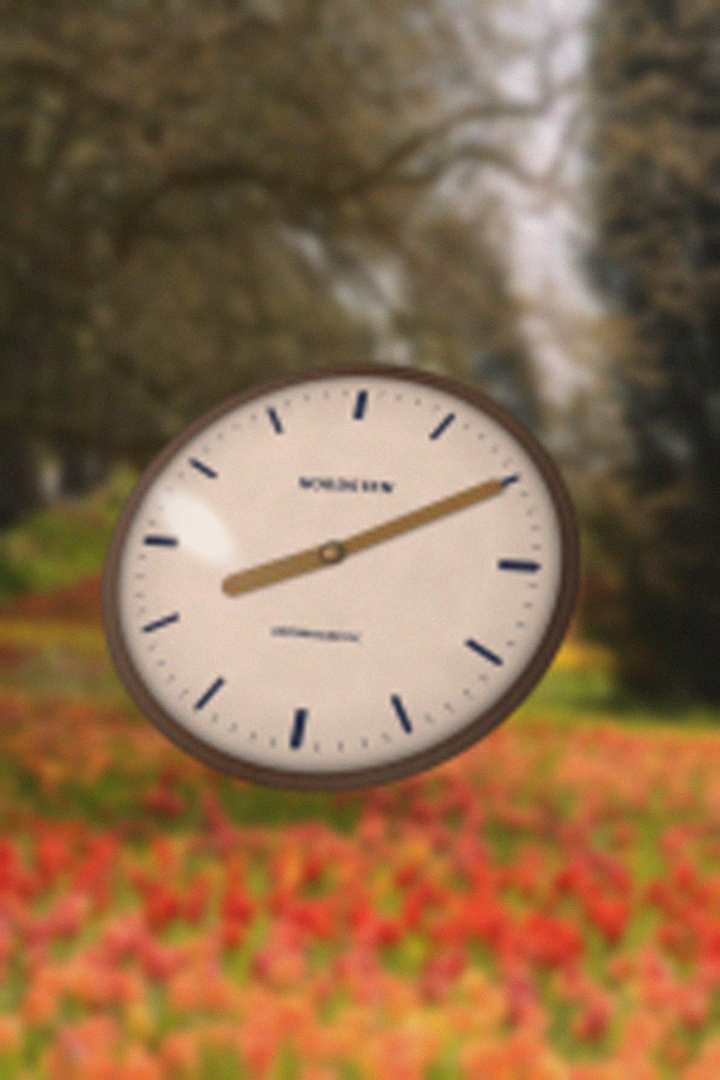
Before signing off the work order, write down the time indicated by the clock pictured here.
8:10
